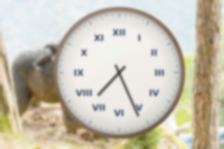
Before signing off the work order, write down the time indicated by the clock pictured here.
7:26
